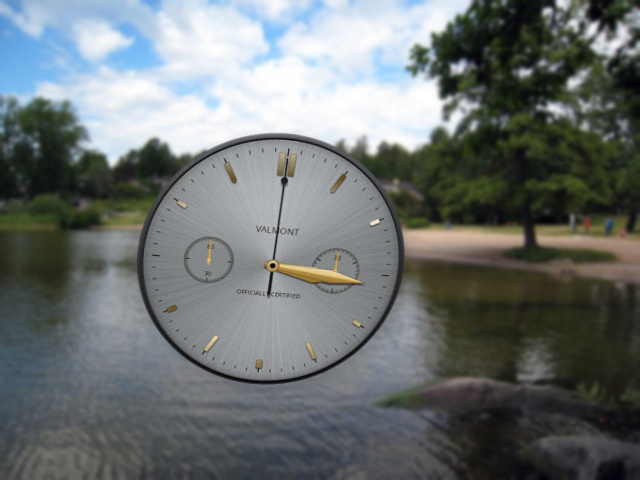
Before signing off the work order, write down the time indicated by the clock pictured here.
3:16
